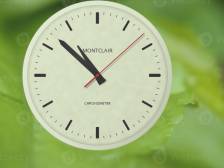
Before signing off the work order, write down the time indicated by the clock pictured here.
10:52:08
